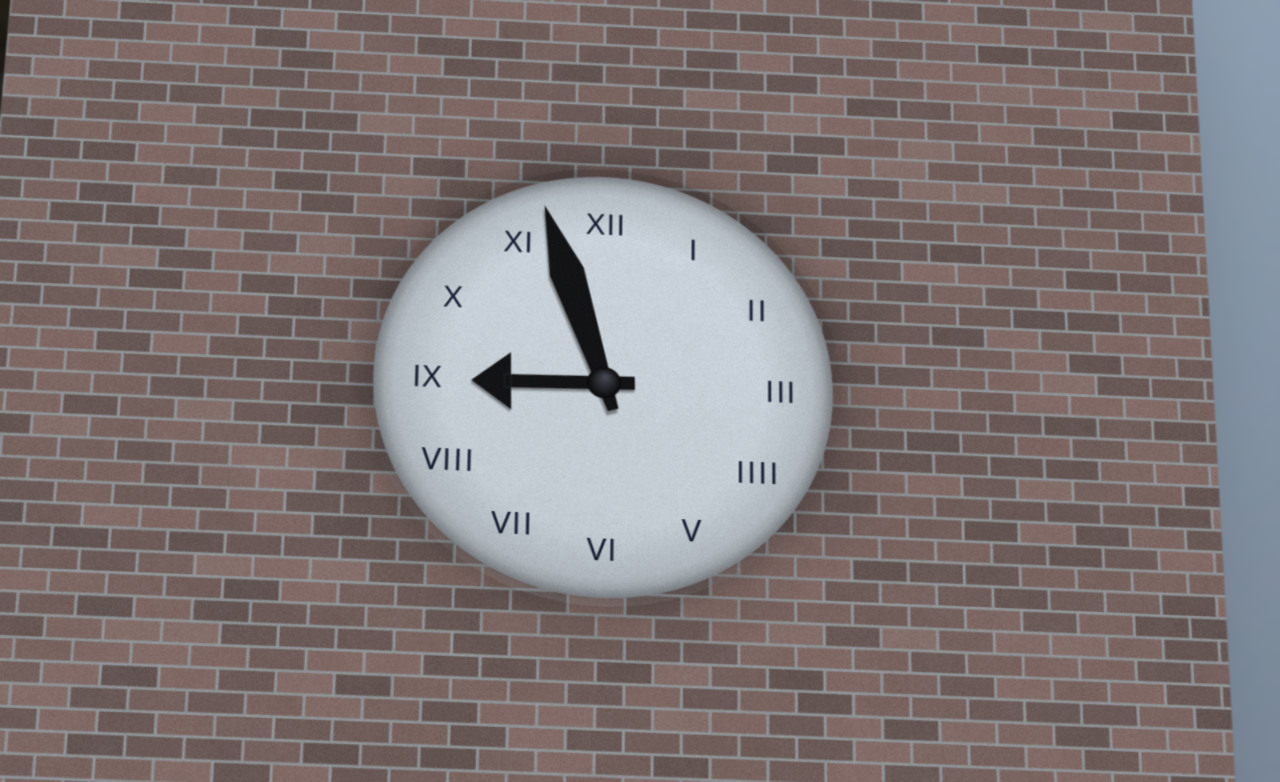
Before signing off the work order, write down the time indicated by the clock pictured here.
8:57
